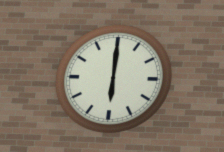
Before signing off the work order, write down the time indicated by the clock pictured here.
6:00
